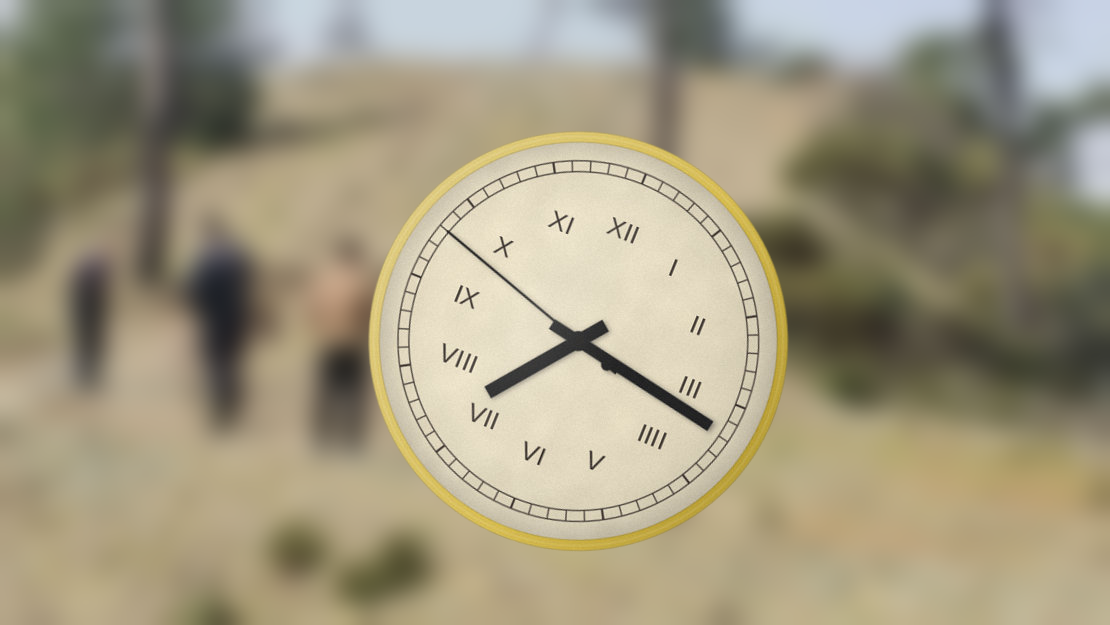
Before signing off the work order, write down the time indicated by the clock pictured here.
7:16:48
